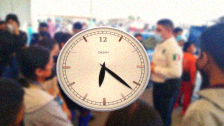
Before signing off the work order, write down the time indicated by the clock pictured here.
6:22
